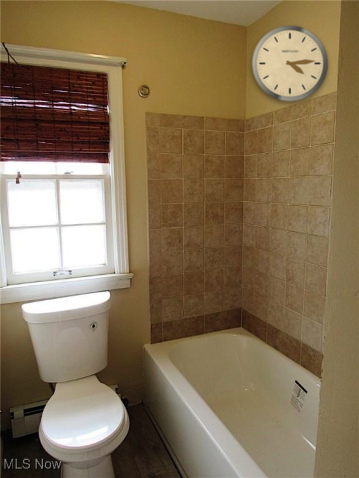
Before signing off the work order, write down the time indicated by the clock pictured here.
4:14
